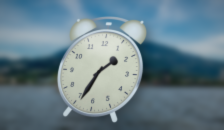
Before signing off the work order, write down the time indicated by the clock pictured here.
1:34
